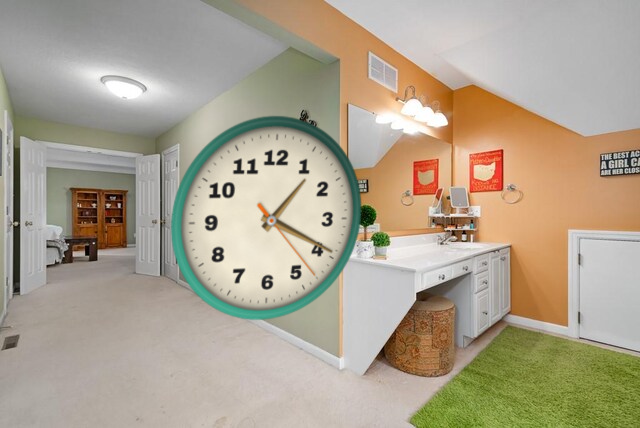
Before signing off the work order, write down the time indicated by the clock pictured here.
1:19:23
